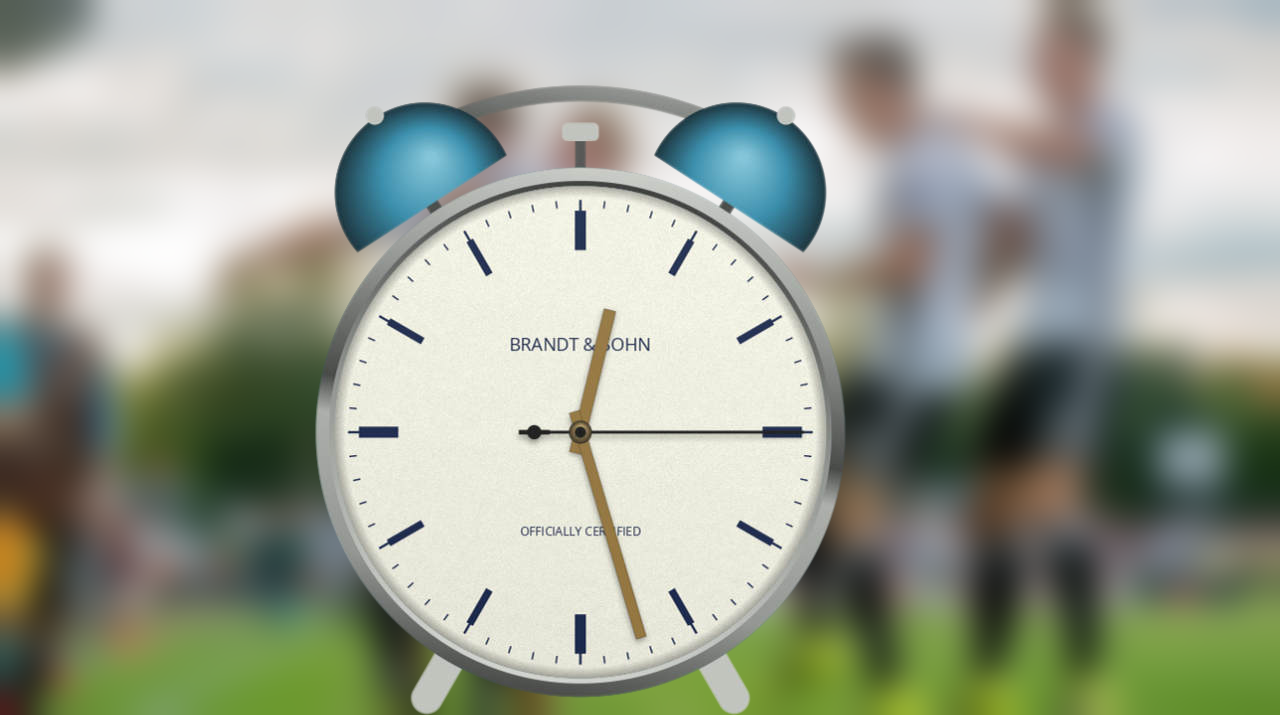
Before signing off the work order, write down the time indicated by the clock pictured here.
12:27:15
